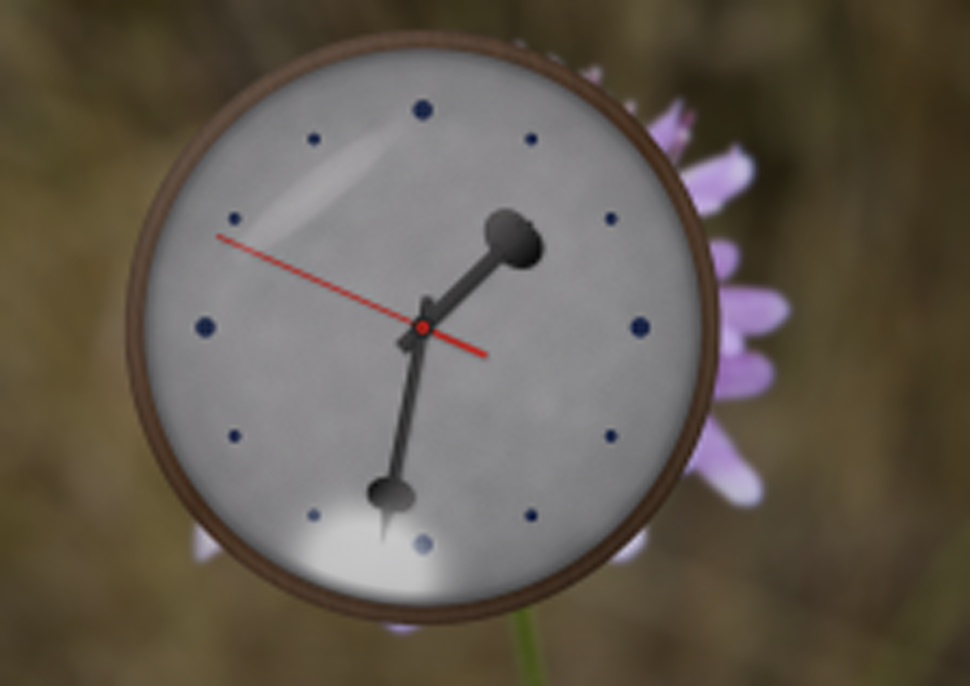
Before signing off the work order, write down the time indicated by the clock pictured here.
1:31:49
